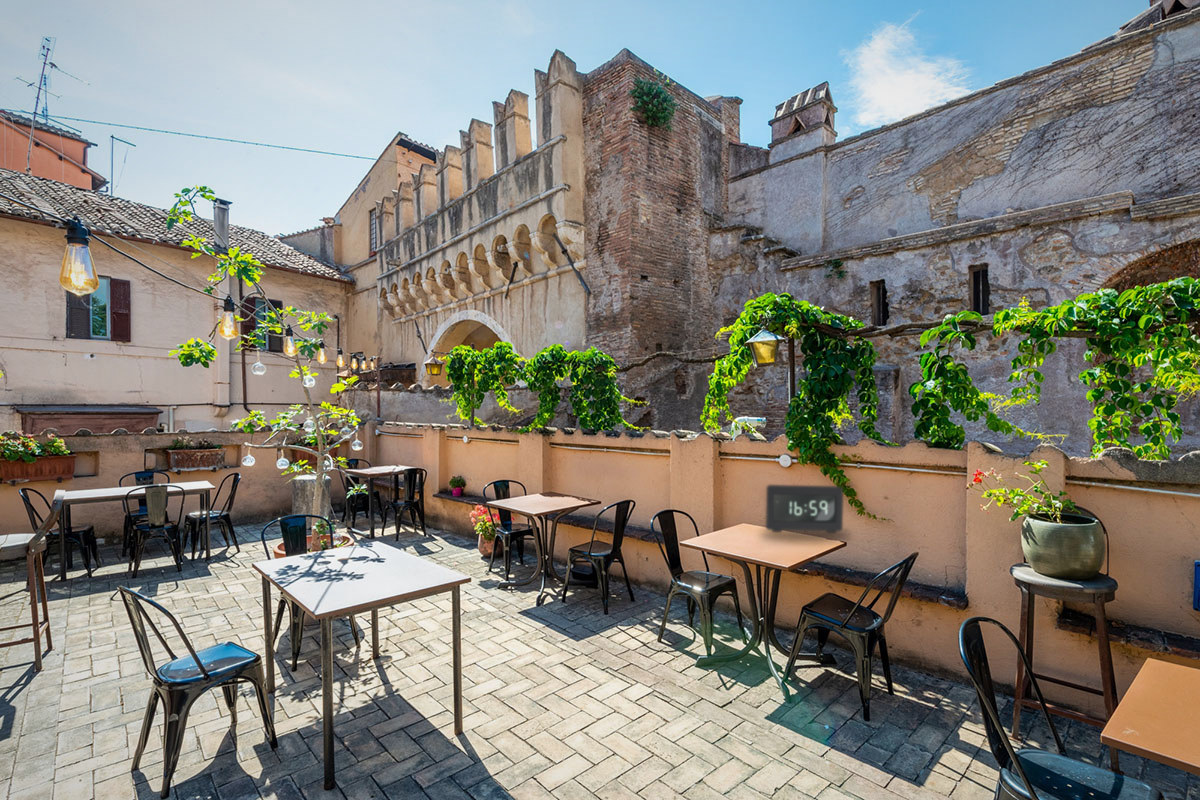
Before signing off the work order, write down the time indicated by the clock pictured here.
16:59
